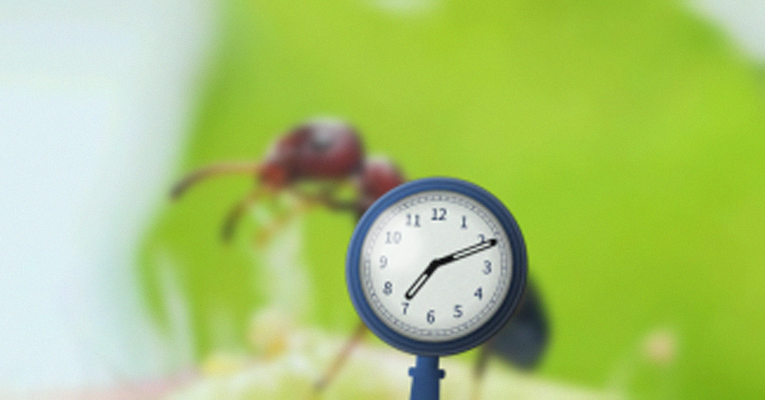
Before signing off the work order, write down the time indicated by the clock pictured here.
7:11
